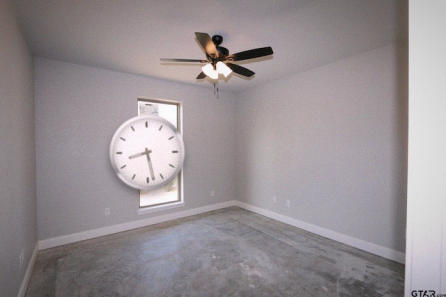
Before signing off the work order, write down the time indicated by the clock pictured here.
8:28
